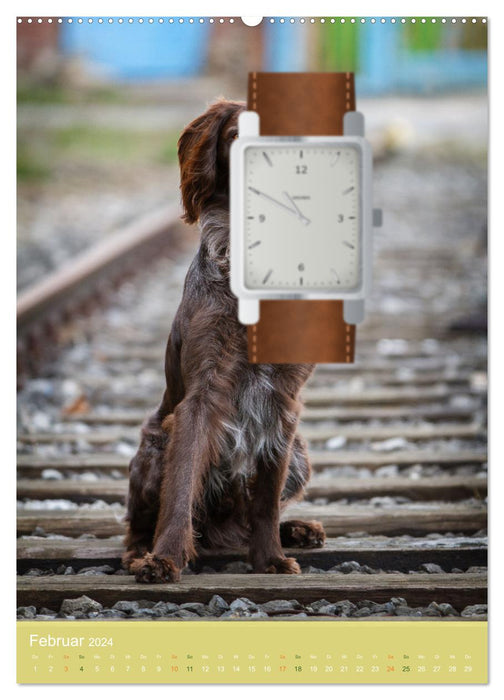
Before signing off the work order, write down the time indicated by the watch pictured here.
10:50
